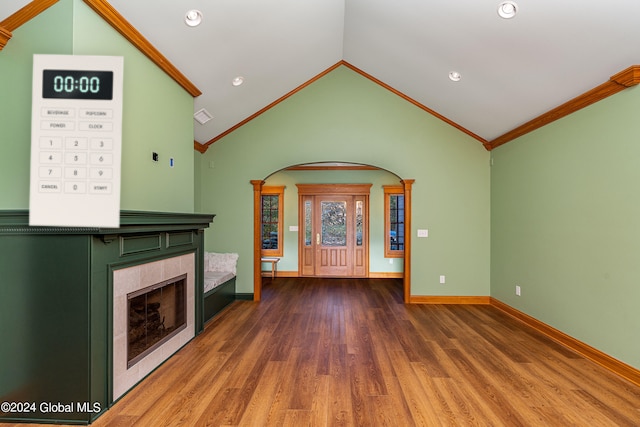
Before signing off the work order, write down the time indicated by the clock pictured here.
0:00
